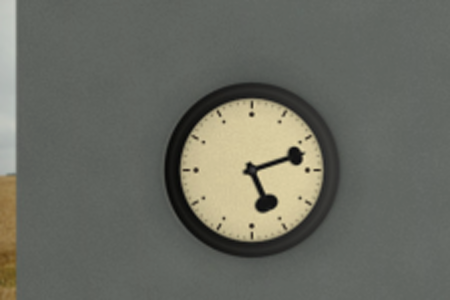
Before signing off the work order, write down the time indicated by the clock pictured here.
5:12
